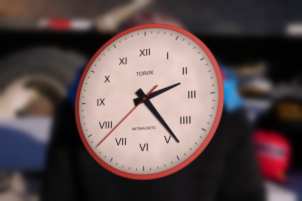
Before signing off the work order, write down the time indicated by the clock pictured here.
2:23:38
